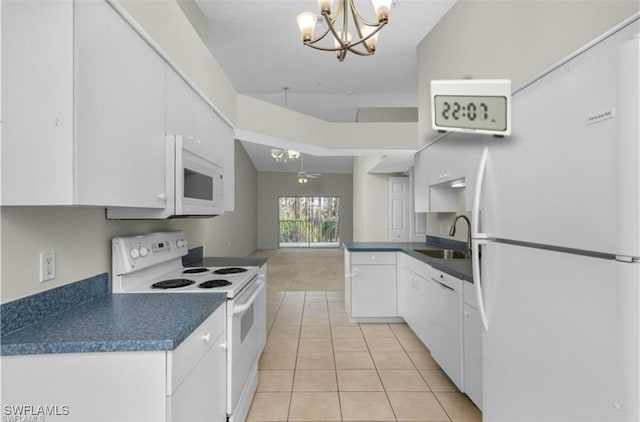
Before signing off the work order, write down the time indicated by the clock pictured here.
22:07
